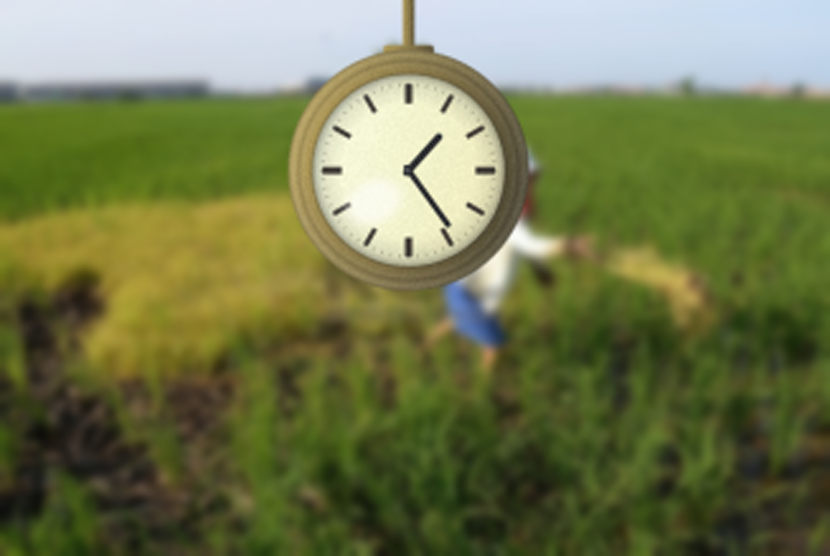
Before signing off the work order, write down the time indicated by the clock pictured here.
1:24
